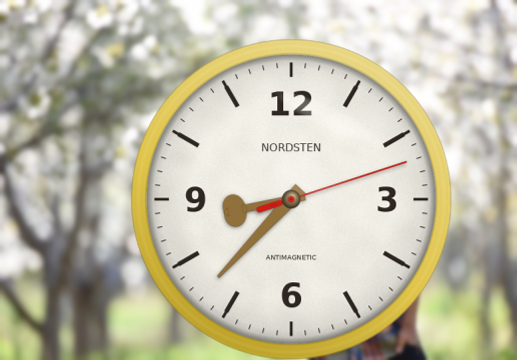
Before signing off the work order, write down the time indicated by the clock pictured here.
8:37:12
